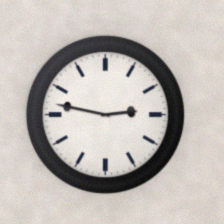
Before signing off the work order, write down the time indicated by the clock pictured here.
2:47
